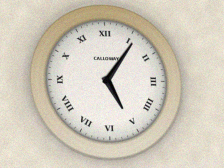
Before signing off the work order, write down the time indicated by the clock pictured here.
5:06
